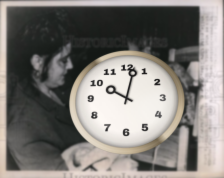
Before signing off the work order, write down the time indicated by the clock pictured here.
10:02
